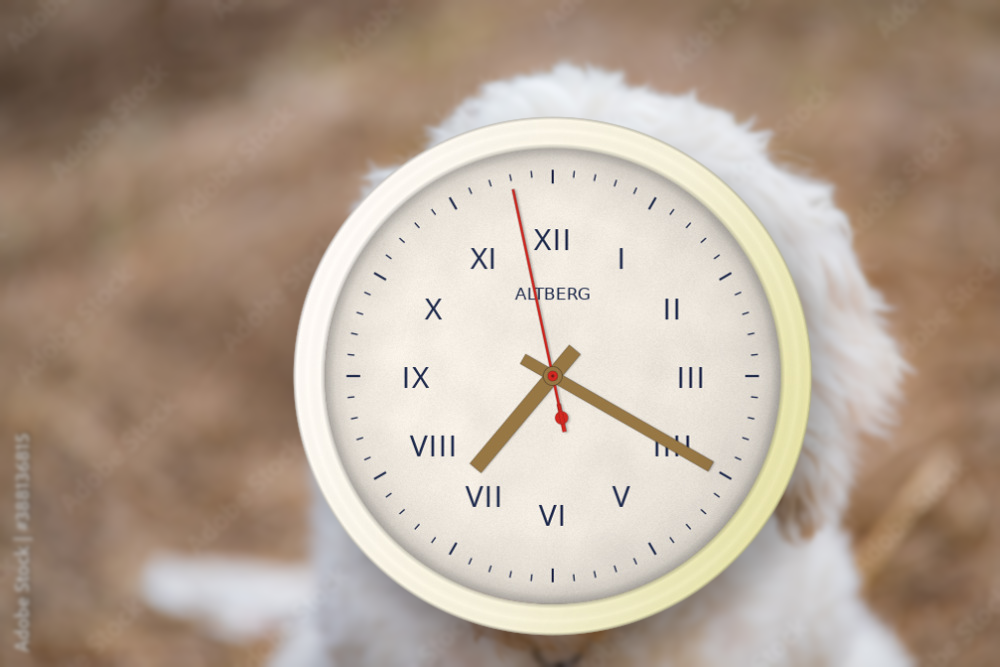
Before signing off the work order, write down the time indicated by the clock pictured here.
7:19:58
